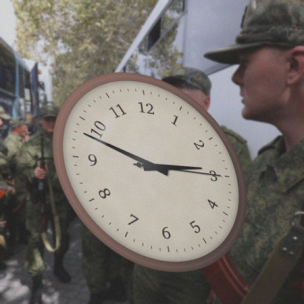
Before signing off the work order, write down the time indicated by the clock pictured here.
2:48:15
